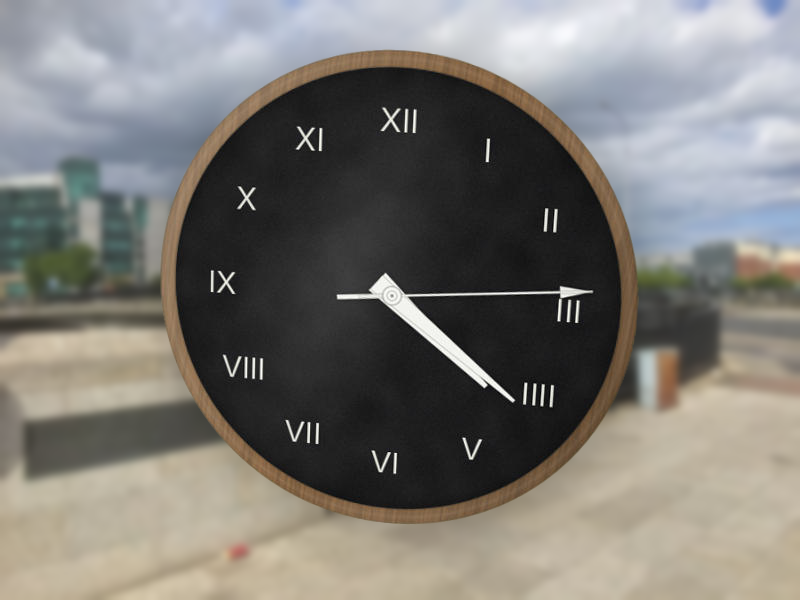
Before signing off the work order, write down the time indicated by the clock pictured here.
4:21:14
